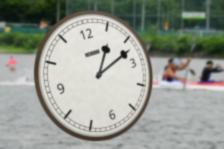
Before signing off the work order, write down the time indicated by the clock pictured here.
1:12
